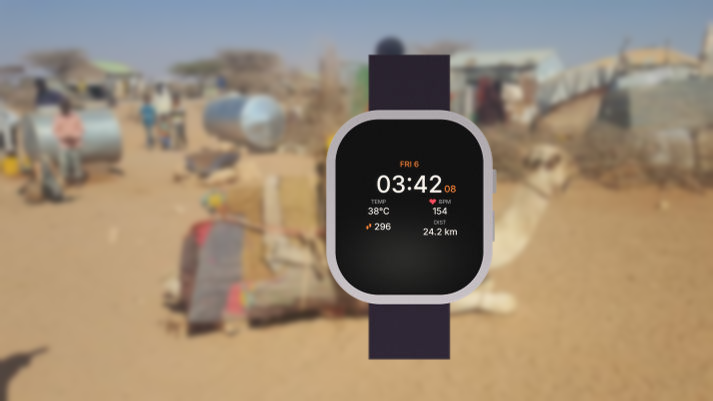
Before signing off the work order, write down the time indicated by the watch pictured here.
3:42:08
